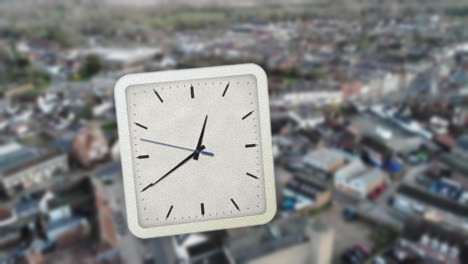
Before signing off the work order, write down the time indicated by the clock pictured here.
12:39:48
